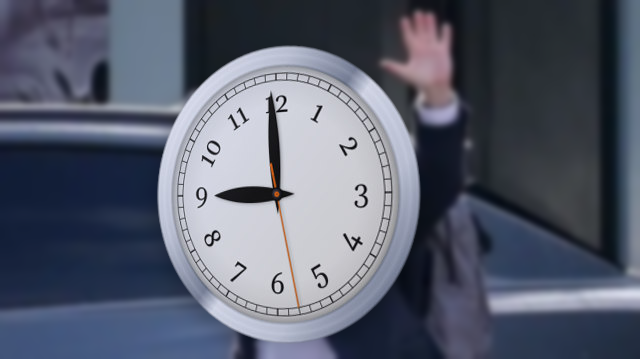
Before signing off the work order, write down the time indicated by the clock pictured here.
8:59:28
